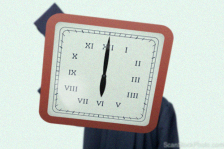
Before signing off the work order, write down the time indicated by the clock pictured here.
6:00
